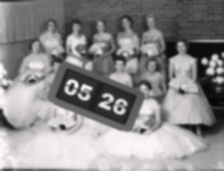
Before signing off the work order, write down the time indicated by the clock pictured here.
5:26
